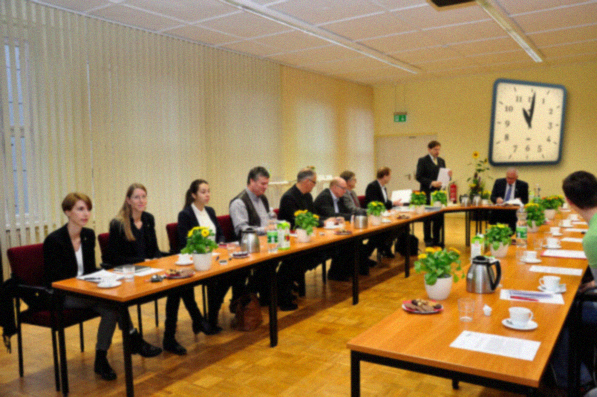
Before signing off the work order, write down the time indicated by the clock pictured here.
11:01
